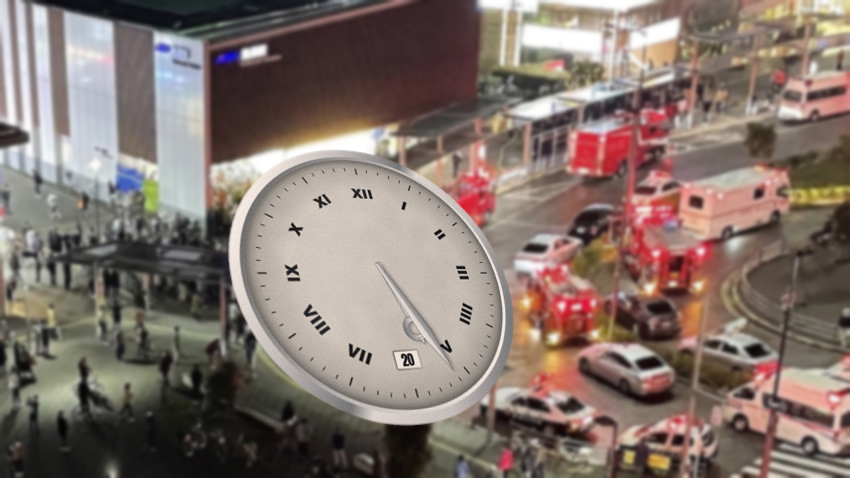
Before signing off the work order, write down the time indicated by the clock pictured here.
5:26
